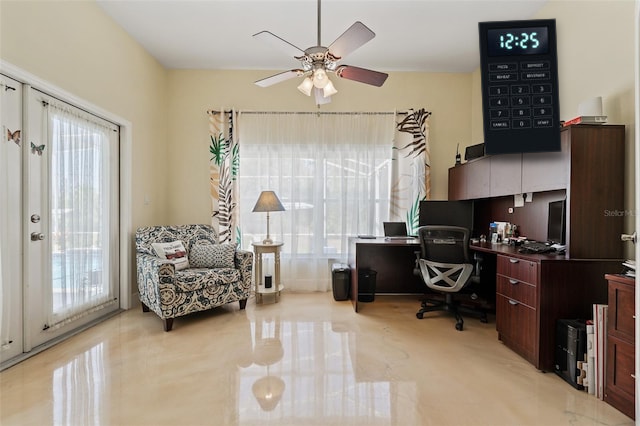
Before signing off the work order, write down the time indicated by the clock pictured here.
12:25
